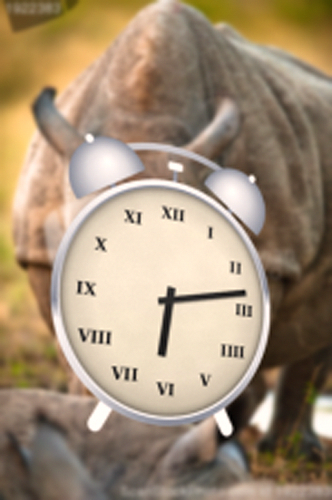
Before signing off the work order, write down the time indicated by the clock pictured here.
6:13
